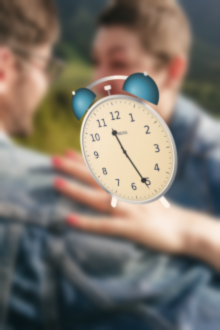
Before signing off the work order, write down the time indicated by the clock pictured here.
11:26
